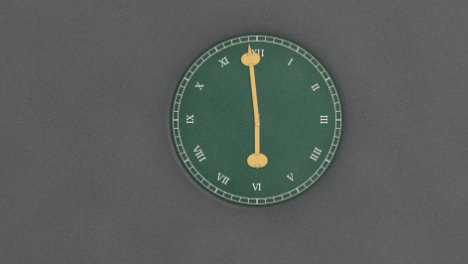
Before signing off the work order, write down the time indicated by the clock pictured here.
5:59
